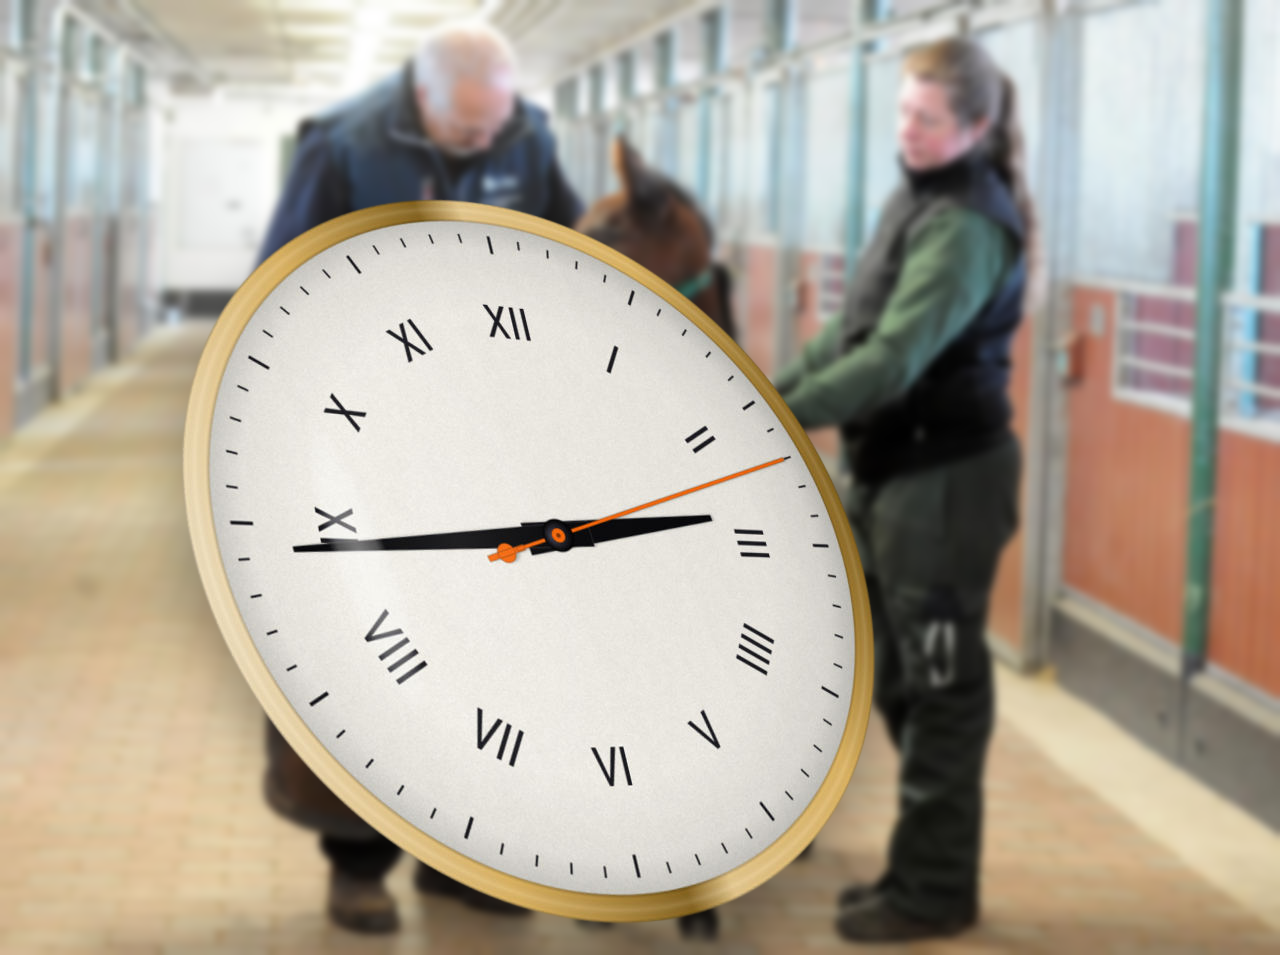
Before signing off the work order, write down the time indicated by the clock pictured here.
2:44:12
